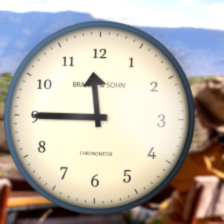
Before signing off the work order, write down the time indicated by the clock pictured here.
11:45
